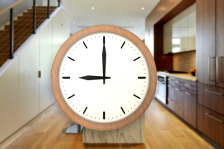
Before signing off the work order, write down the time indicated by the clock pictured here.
9:00
